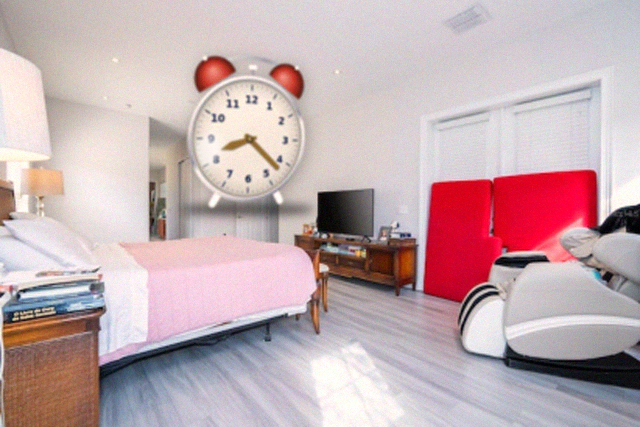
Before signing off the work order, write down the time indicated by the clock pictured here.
8:22
